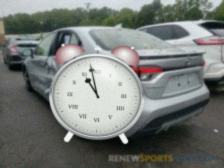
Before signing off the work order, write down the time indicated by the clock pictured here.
10:58
